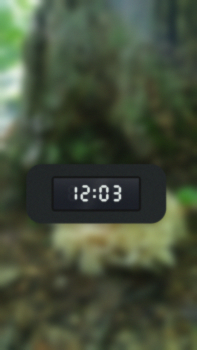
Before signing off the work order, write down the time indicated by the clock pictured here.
12:03
